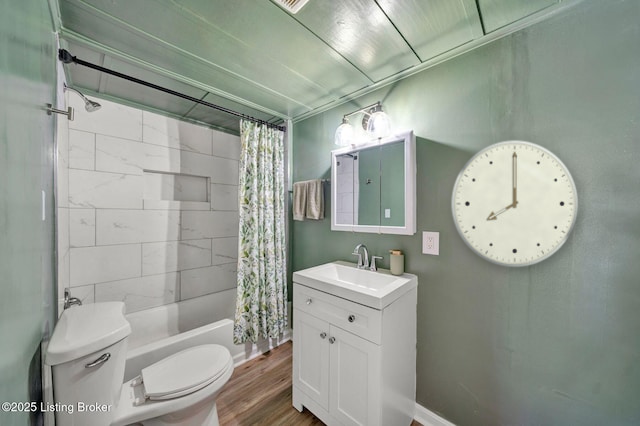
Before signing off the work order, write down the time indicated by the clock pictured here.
8:00
